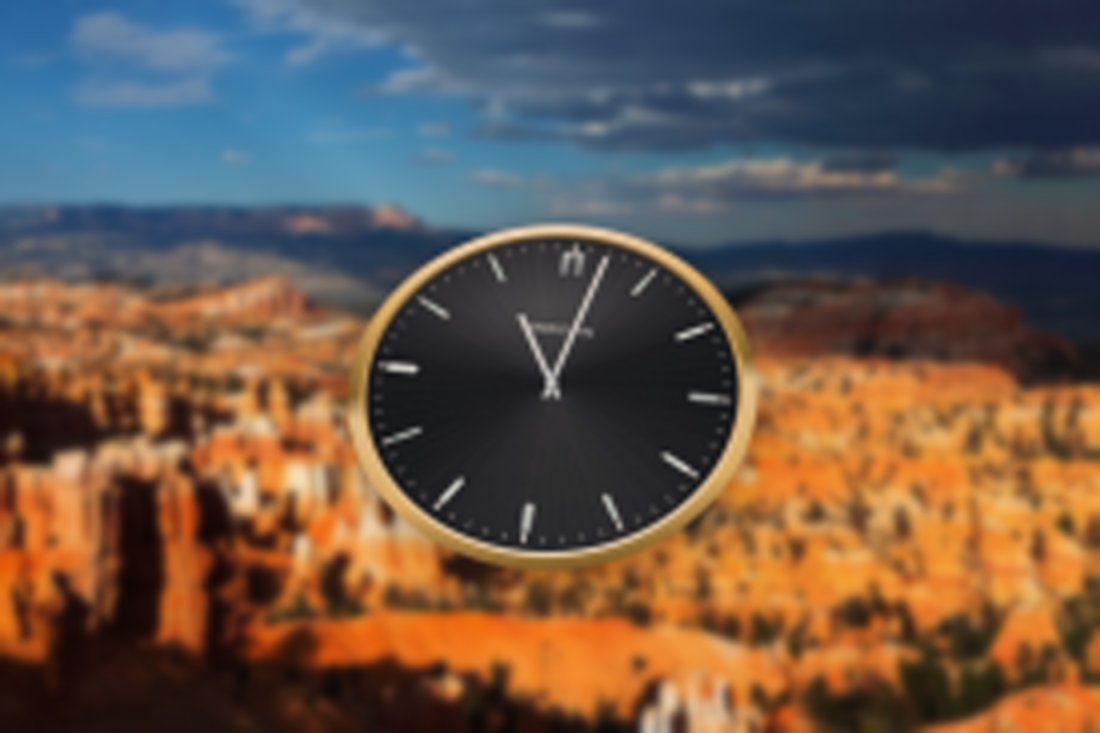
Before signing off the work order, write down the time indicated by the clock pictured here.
11:02
